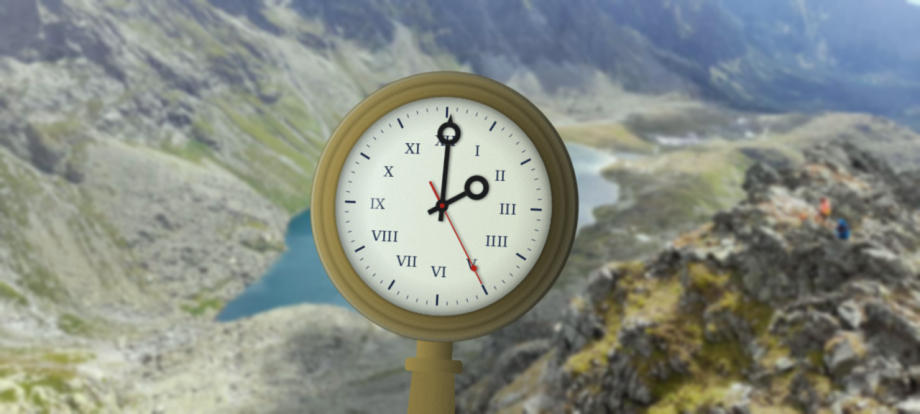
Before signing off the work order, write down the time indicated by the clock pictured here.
2:00:25
